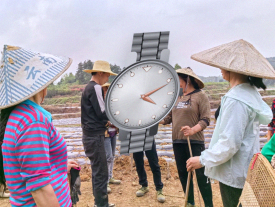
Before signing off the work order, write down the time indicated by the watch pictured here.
4:11
